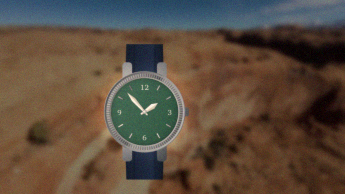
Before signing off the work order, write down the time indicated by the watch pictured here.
1:53
